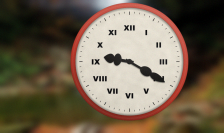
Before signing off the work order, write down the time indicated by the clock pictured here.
9:20
